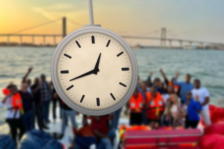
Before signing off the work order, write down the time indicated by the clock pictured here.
12:42
